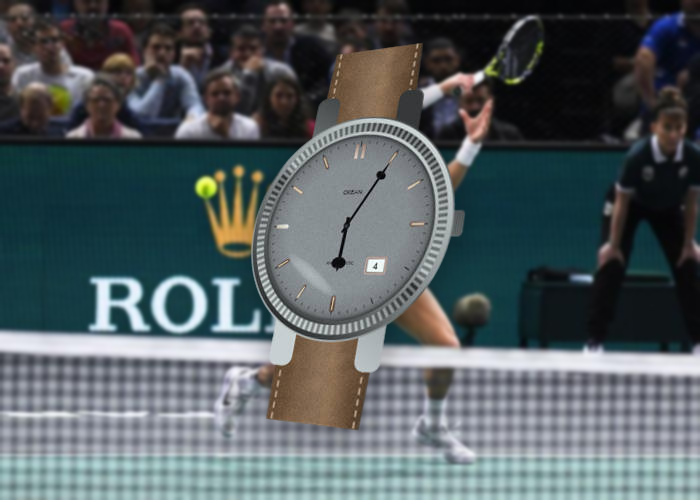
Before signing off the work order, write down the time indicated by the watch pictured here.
6:05
